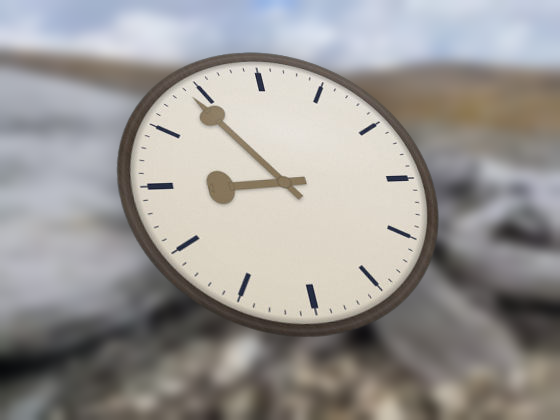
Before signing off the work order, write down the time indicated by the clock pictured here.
8:54
